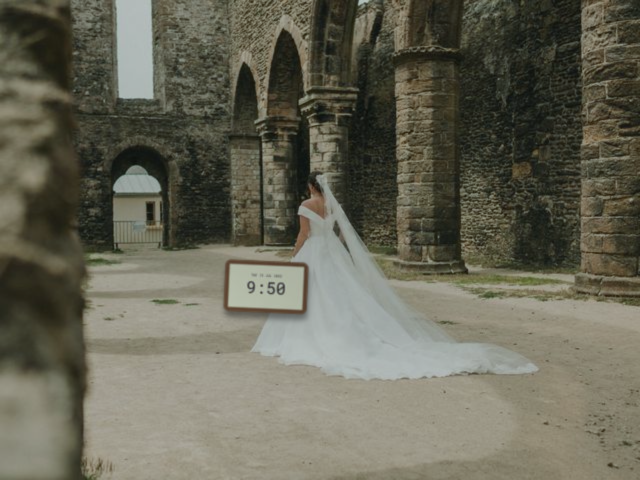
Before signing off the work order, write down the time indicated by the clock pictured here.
9:50
